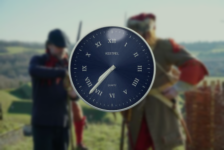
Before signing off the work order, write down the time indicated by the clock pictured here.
7:37
